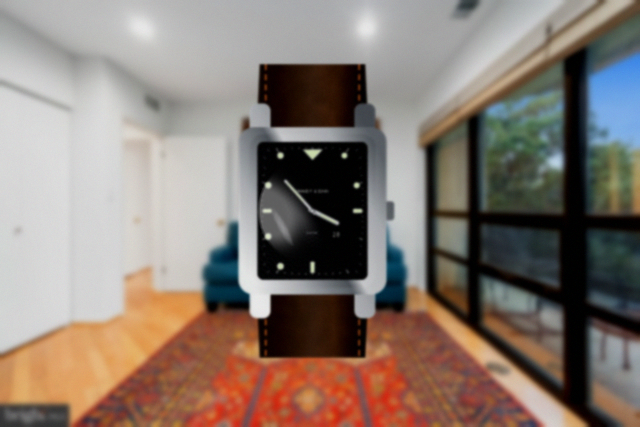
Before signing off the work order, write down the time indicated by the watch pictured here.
3:53
